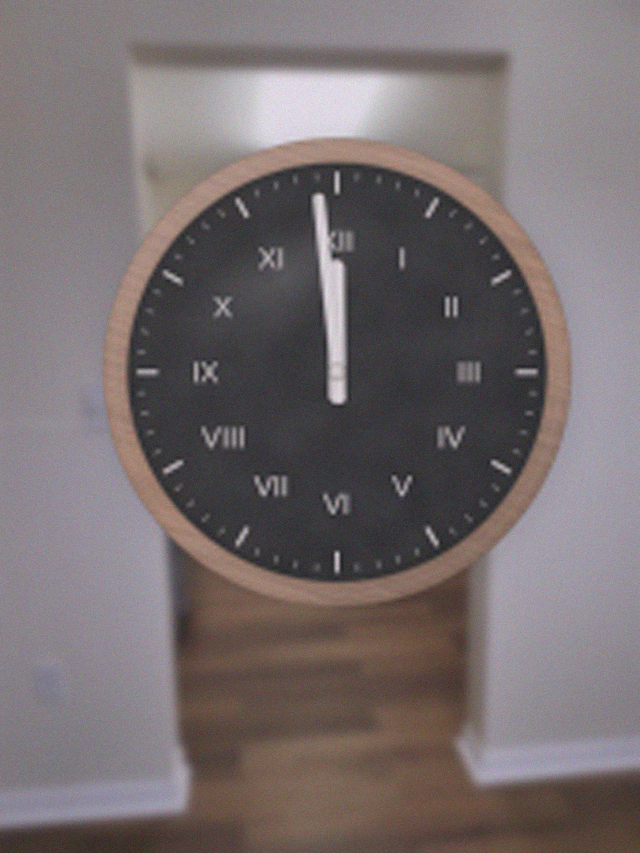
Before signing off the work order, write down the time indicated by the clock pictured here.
11:59
